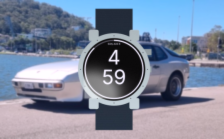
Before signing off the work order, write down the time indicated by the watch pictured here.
4:59
